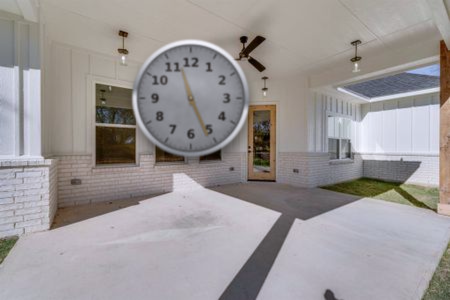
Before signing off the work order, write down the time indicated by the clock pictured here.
11:26
